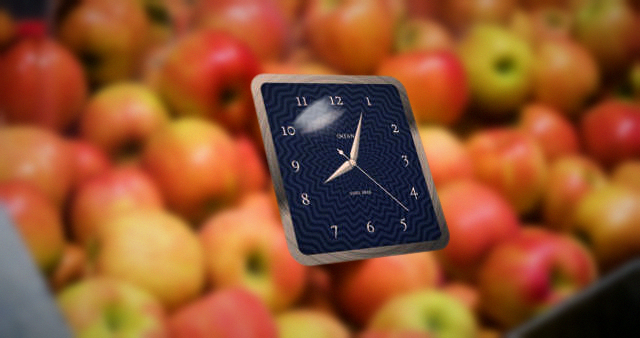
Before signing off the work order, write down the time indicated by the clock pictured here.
8:04:23
